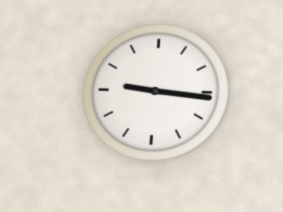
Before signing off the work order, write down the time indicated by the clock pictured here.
9:16
